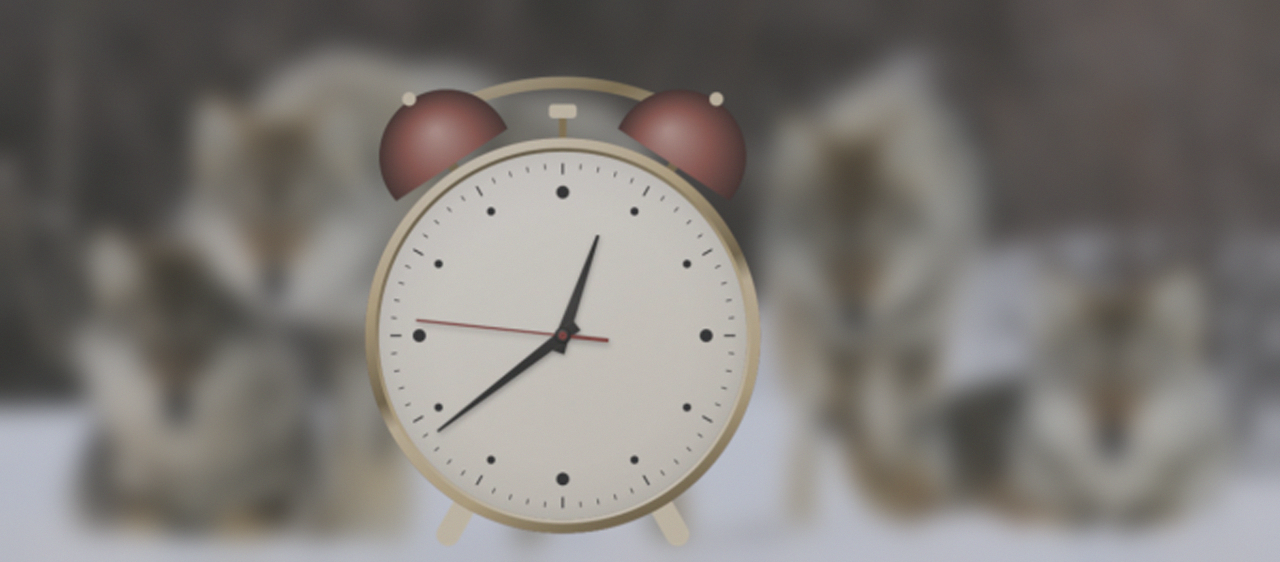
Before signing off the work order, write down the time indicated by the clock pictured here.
12:38:46
